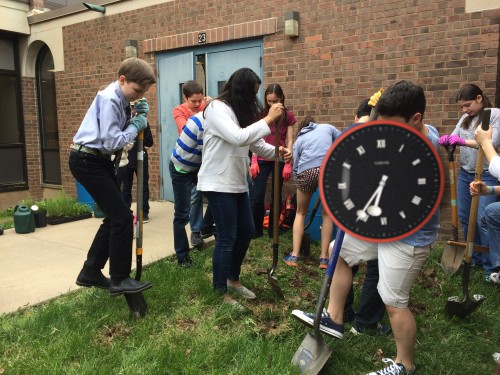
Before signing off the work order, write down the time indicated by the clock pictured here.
6:36
